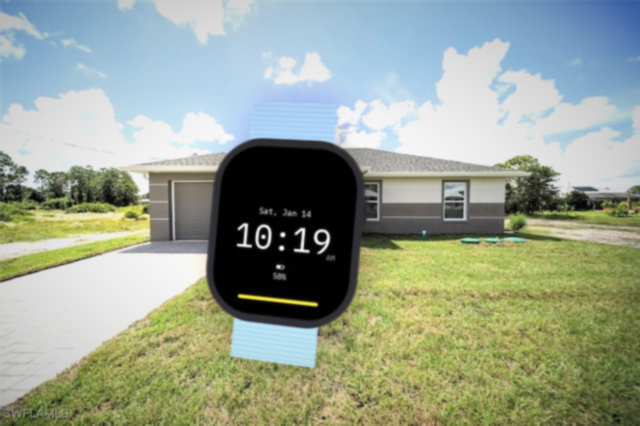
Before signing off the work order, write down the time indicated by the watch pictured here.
10:19
